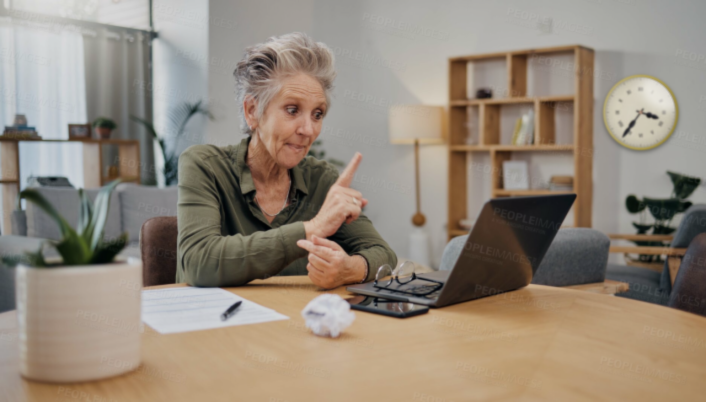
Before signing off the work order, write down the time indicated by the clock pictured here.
3:36
